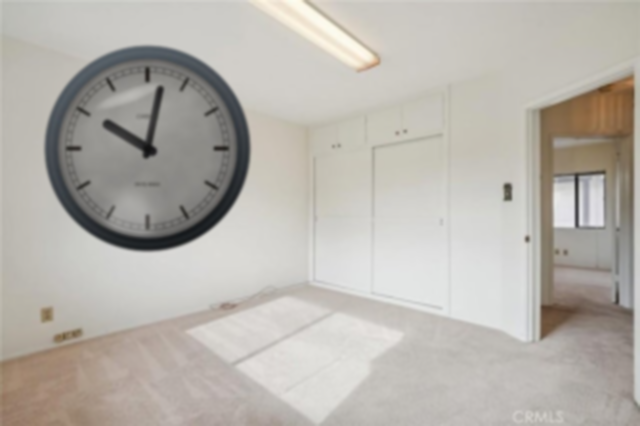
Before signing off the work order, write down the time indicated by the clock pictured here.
10:02
